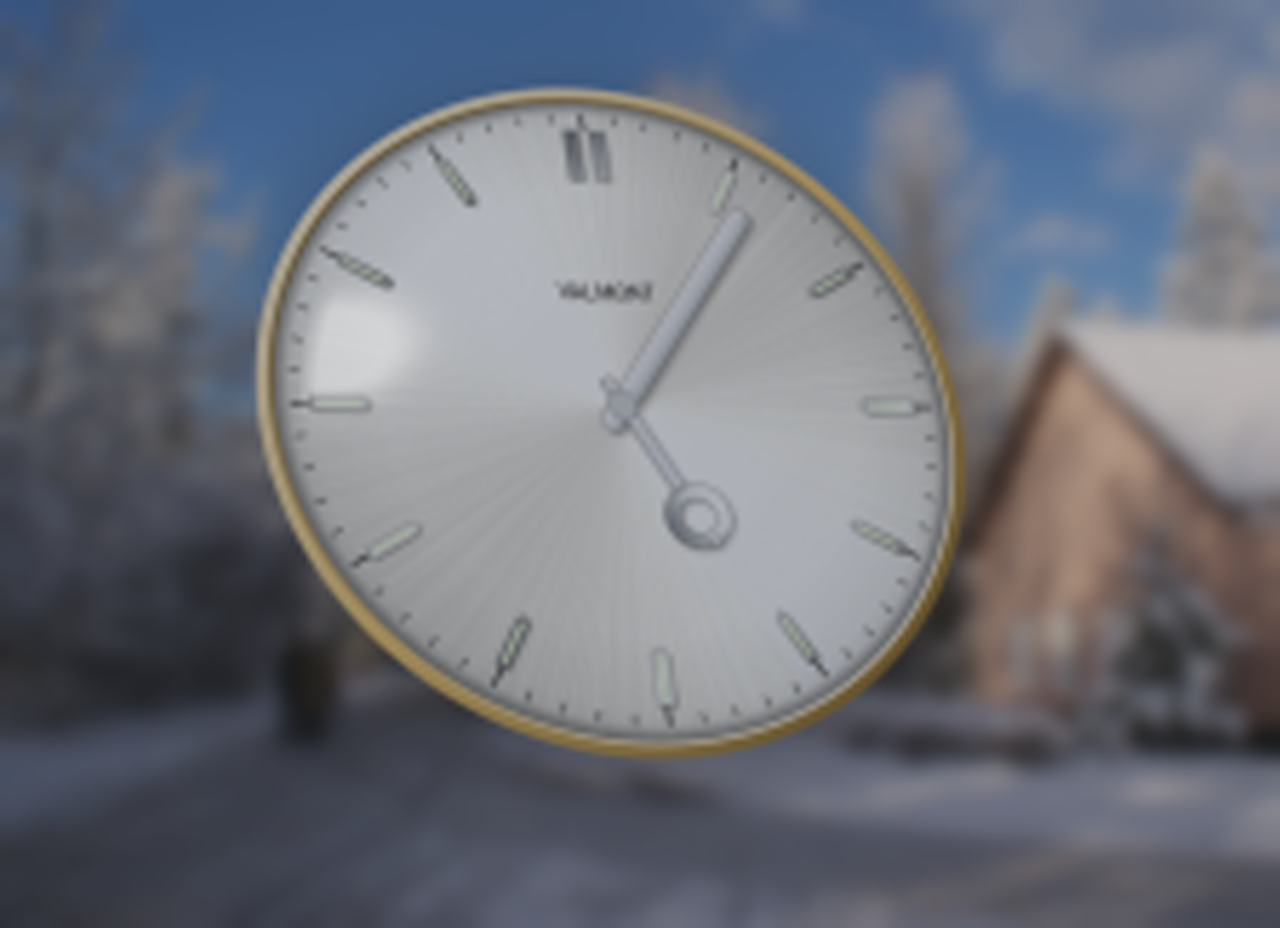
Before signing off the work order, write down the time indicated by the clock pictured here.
5:06
